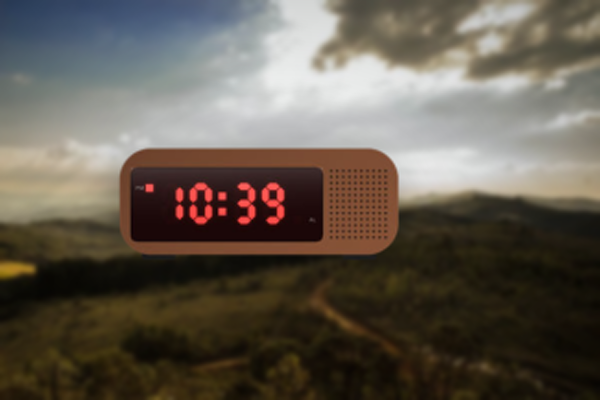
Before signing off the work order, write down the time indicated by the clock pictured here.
10:39
